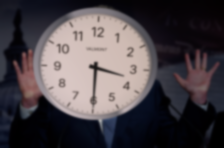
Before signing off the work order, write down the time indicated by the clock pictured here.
3:30
